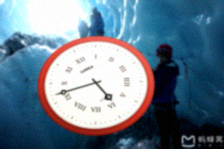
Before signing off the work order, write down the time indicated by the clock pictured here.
5:47
